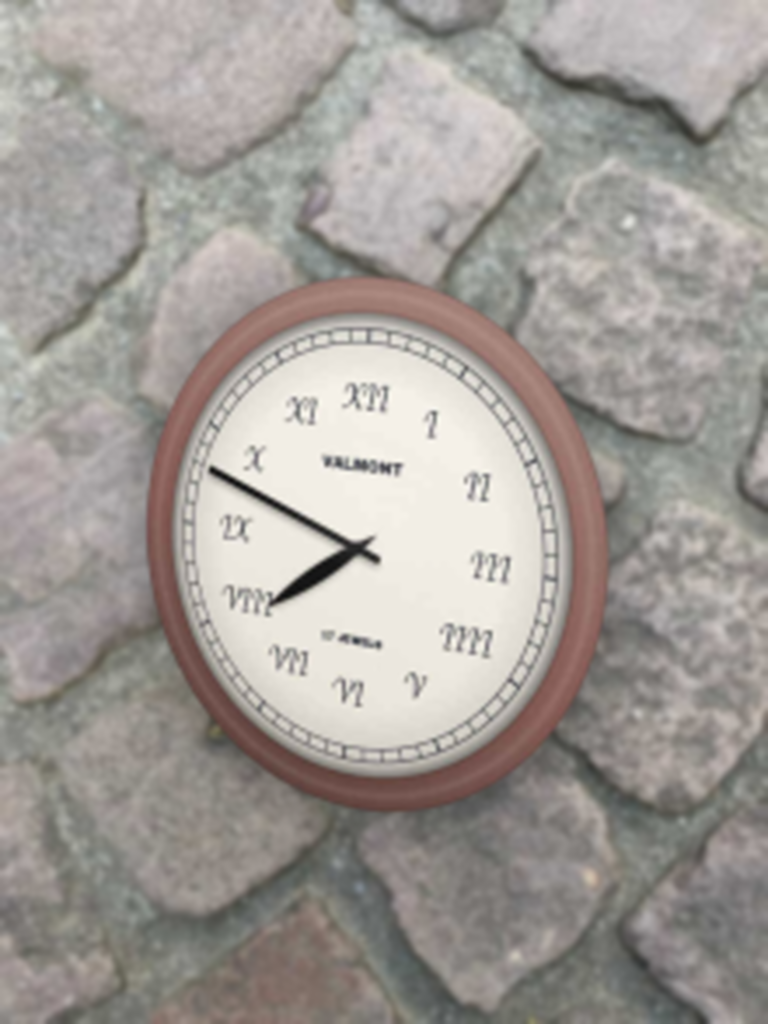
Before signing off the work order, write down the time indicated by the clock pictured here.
7:48
